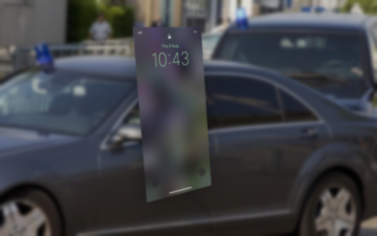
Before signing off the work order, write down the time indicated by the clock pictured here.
10:43
